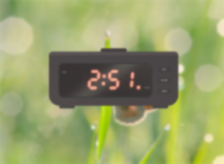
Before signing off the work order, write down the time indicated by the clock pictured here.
2:51
